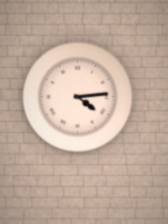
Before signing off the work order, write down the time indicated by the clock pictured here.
4:14
